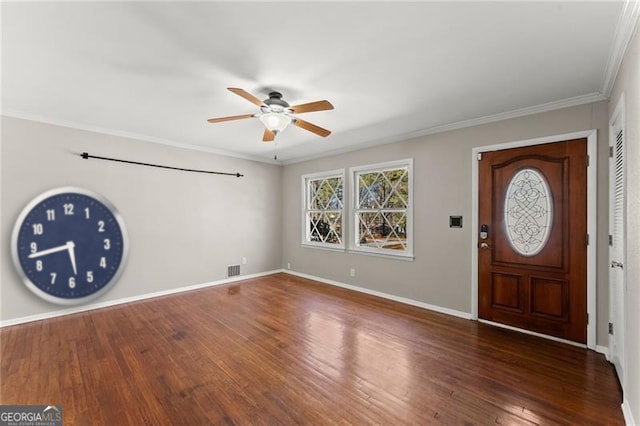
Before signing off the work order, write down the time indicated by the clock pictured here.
5:43
